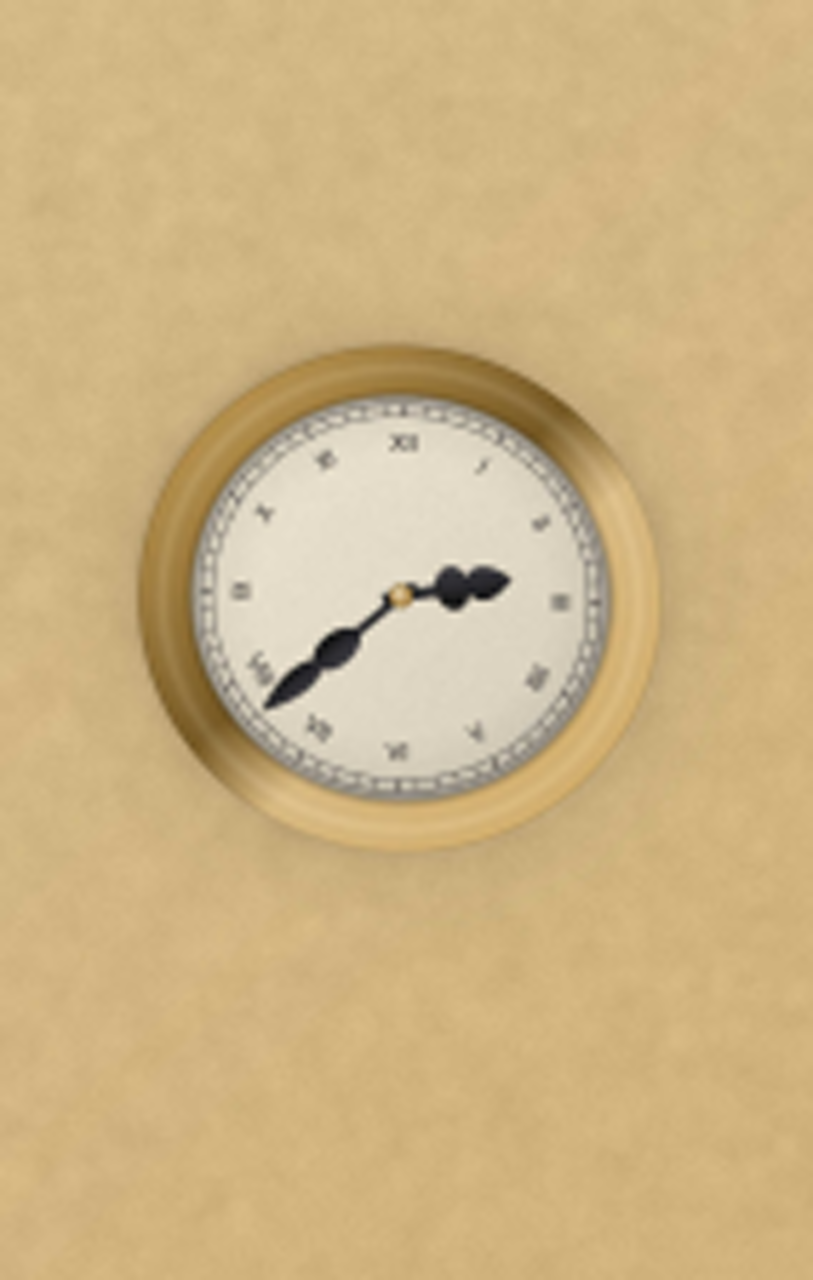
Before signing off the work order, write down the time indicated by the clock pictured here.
2:38
